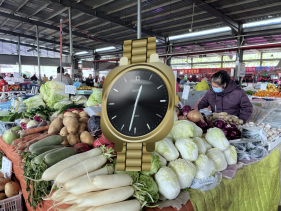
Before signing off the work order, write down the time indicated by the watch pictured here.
12:32
